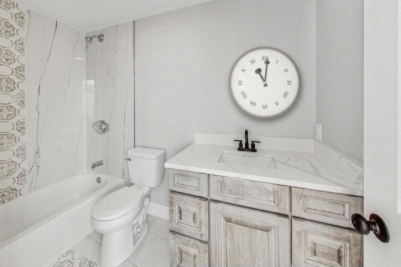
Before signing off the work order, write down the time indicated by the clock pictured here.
11:01
